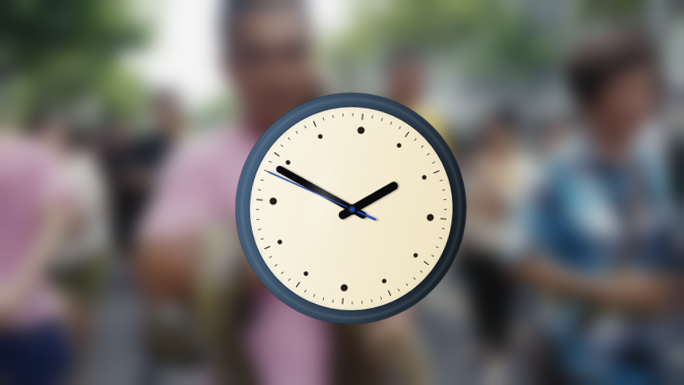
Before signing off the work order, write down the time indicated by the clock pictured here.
1:48:48
